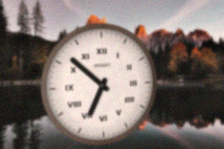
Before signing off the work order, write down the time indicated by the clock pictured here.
6:52
